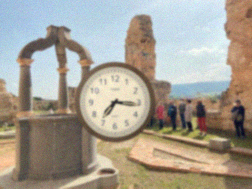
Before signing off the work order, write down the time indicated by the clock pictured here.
7:16
